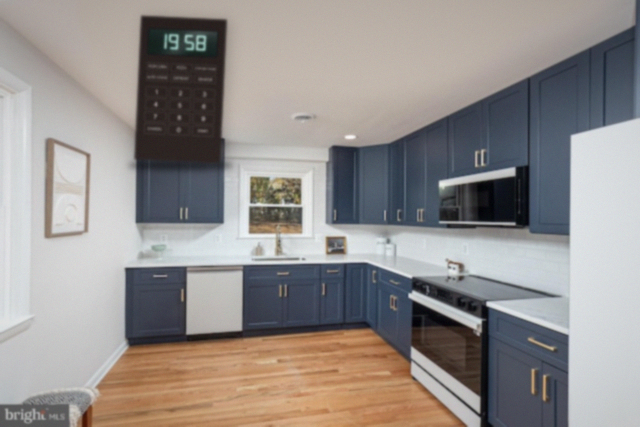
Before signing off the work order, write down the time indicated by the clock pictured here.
19:58
